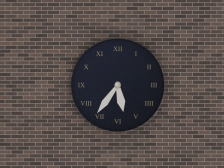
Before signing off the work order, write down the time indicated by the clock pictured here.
5:36
